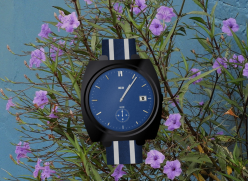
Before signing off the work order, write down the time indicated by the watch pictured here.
1:06
